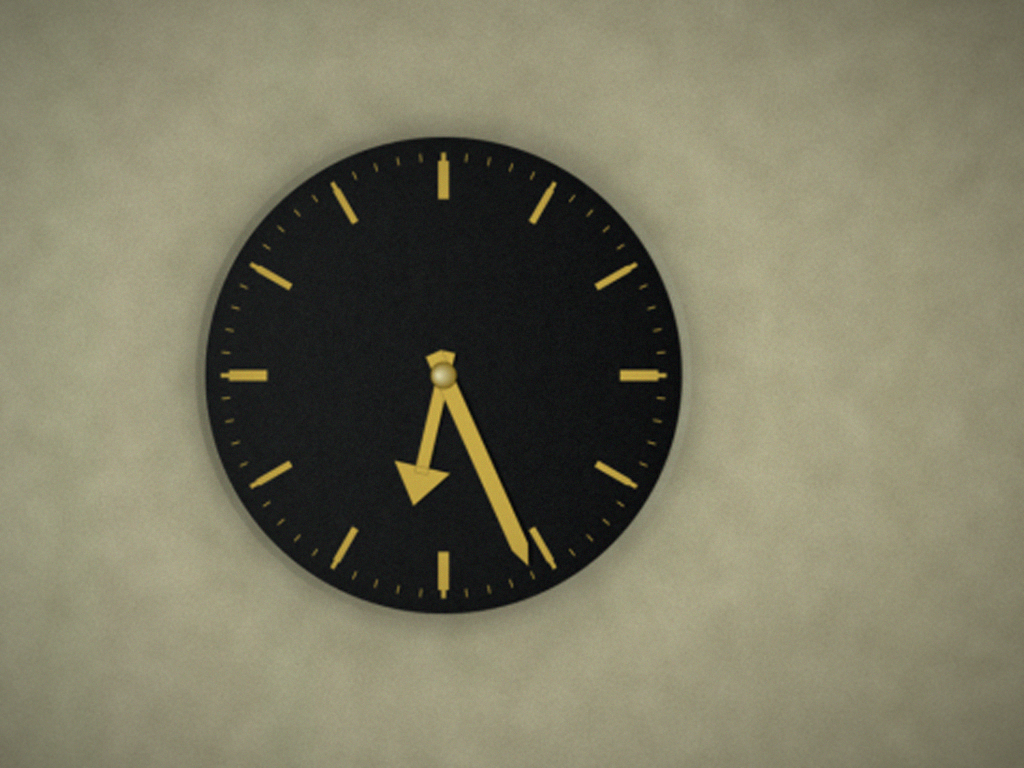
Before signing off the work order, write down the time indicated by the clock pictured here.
6:26
